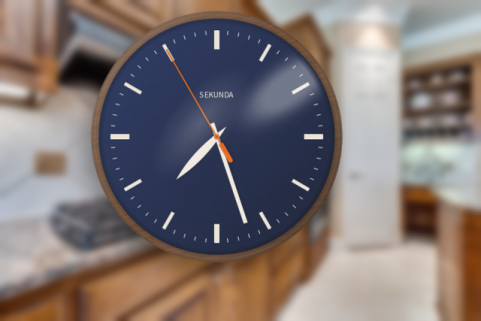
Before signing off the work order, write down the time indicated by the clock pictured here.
7:26:55
